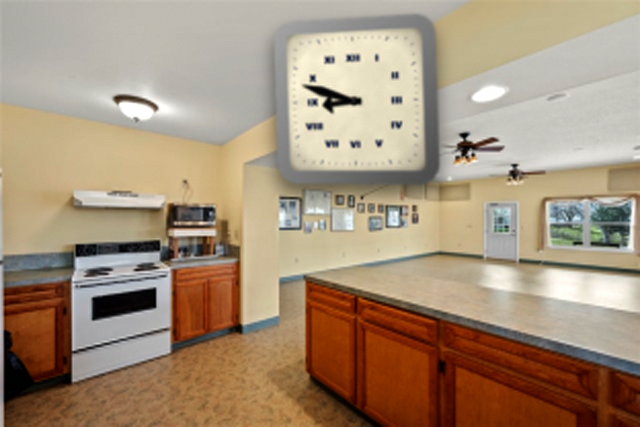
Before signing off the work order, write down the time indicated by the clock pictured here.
8:48
